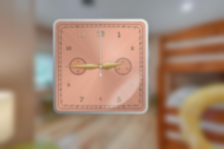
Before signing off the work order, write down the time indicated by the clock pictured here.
2:45
